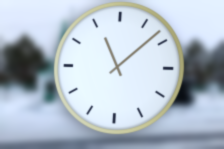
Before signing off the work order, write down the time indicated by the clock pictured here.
11:08
